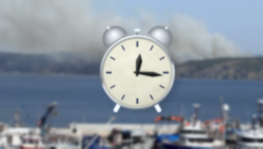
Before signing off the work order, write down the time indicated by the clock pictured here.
12:16
